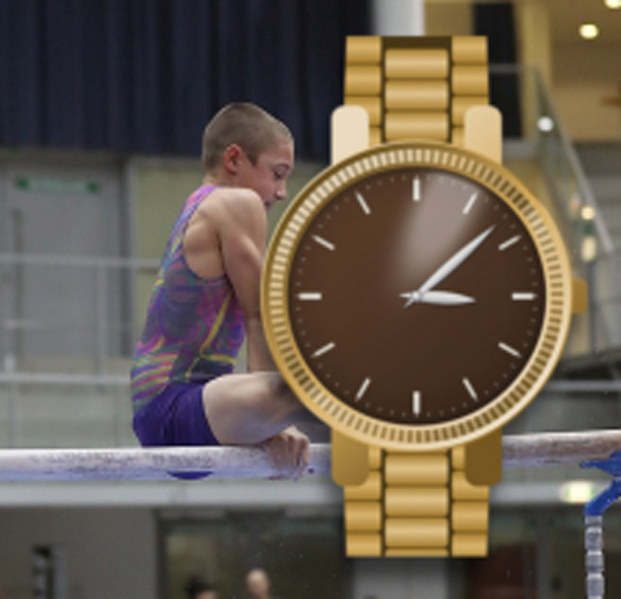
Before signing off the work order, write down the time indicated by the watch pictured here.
3:08
